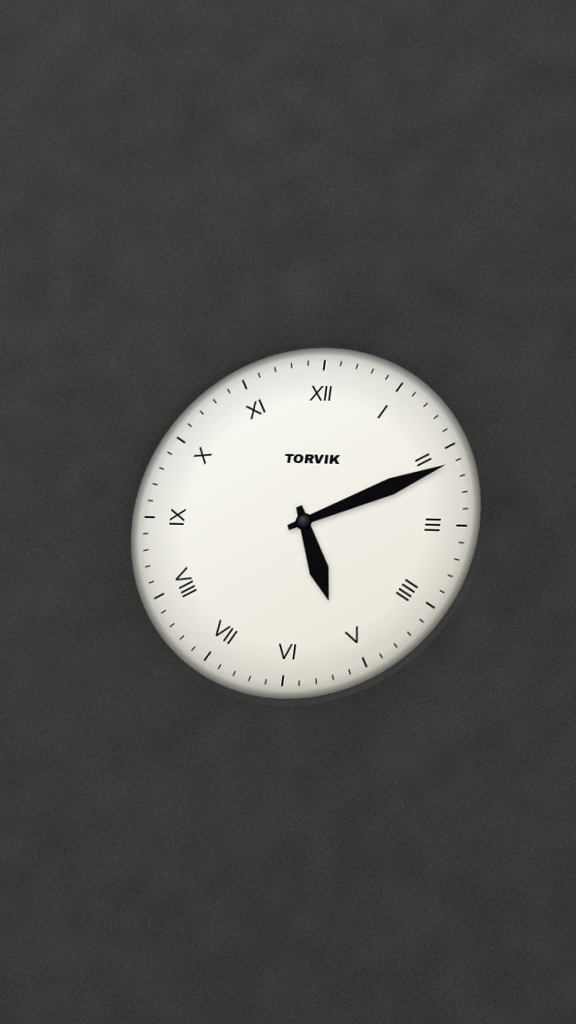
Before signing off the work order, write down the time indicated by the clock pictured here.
5:11
